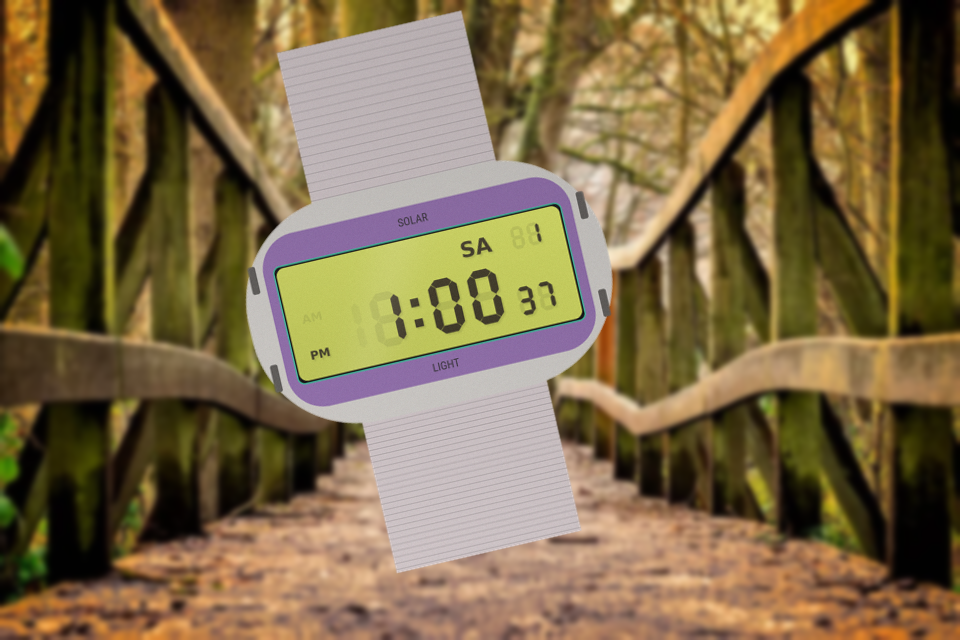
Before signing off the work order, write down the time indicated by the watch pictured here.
1:00:37
